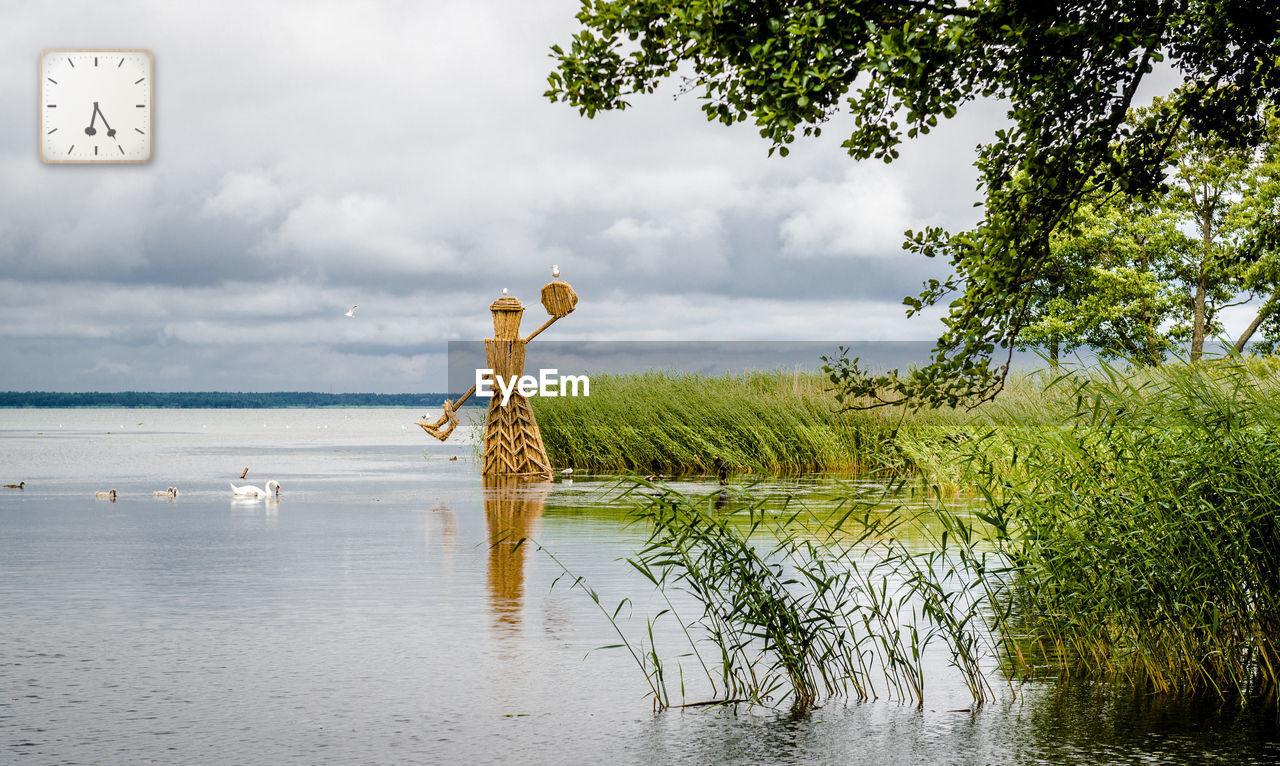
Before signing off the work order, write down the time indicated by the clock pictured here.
6:25
